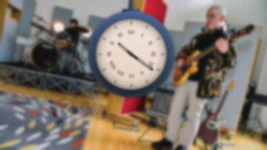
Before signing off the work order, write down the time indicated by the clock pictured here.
10:21
